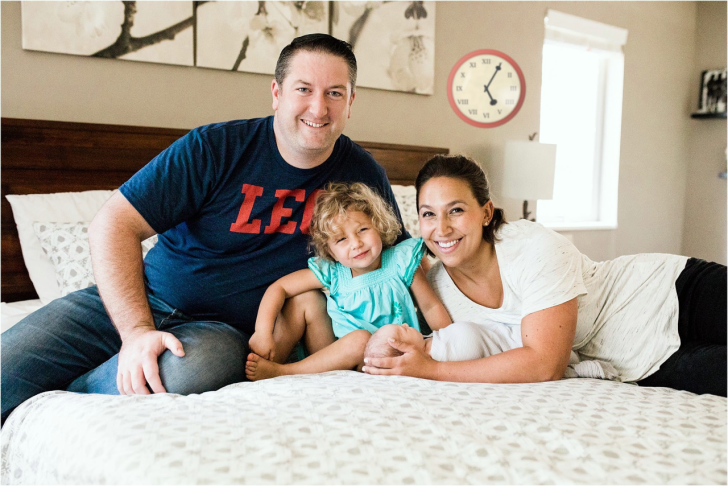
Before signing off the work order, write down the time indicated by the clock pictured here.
5:05
